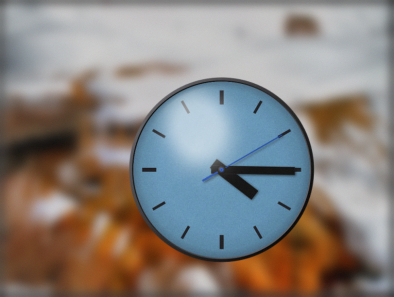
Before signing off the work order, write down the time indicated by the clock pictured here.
4:15:10
